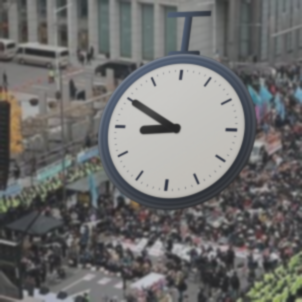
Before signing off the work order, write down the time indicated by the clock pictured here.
8:50
